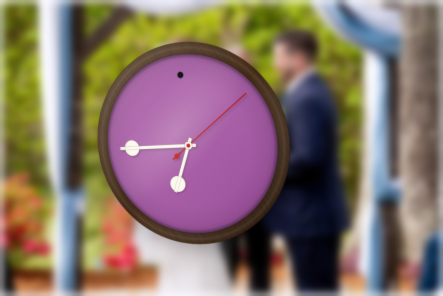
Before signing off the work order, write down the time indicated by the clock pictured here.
6:45:09
